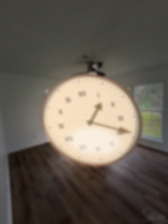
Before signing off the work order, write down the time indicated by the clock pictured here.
1:19
